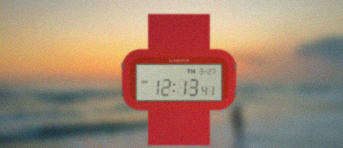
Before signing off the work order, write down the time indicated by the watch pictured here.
12:13:41
